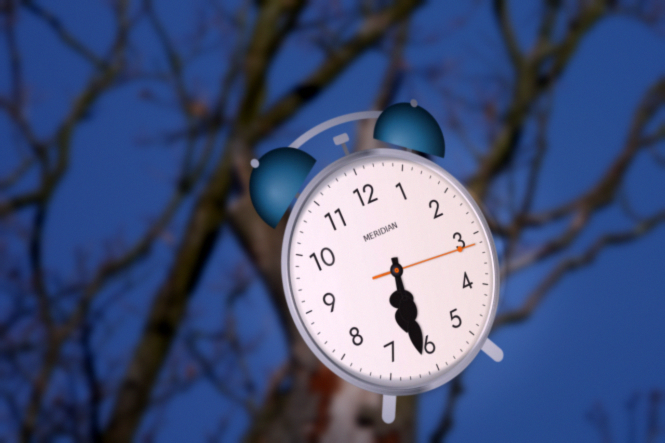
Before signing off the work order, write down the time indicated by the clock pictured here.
6:31:16
